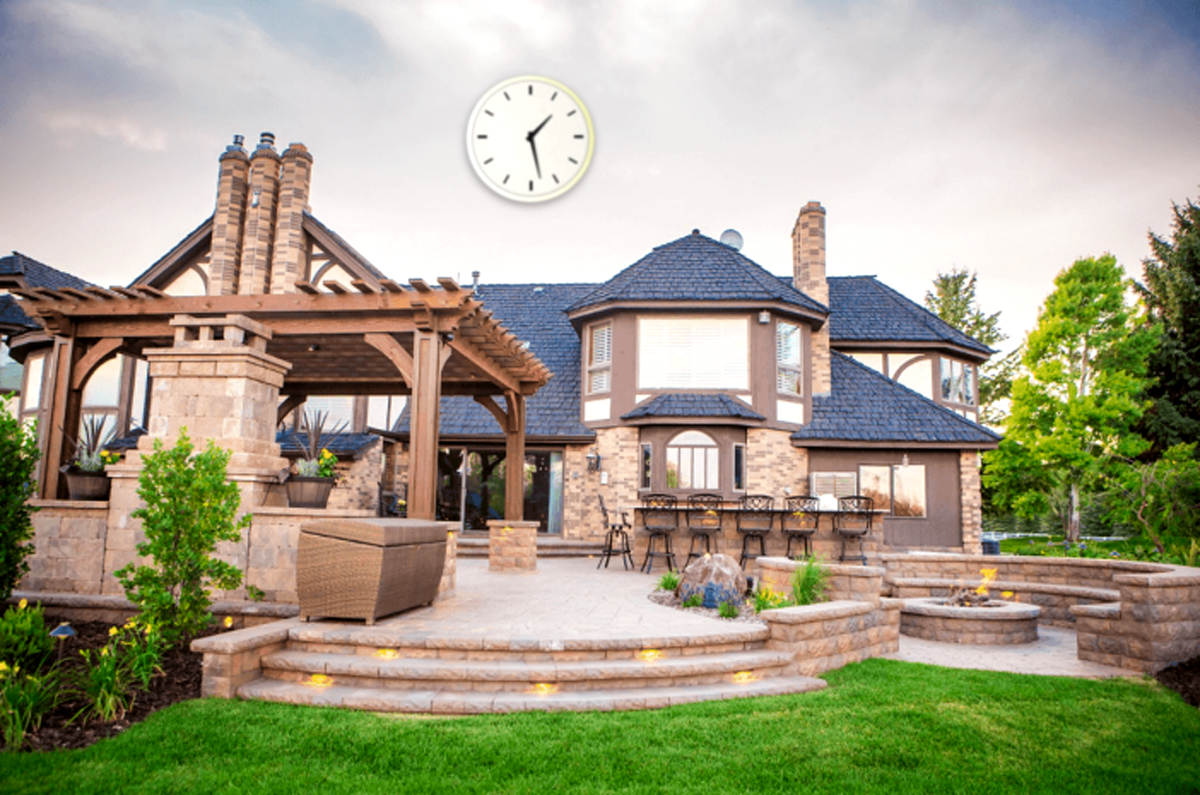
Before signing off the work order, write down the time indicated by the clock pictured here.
1:28
